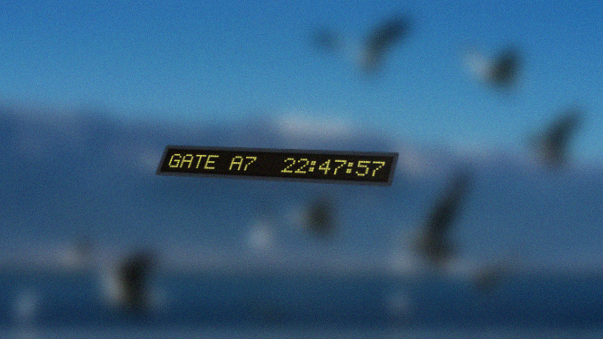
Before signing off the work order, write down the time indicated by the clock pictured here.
22:47:57
